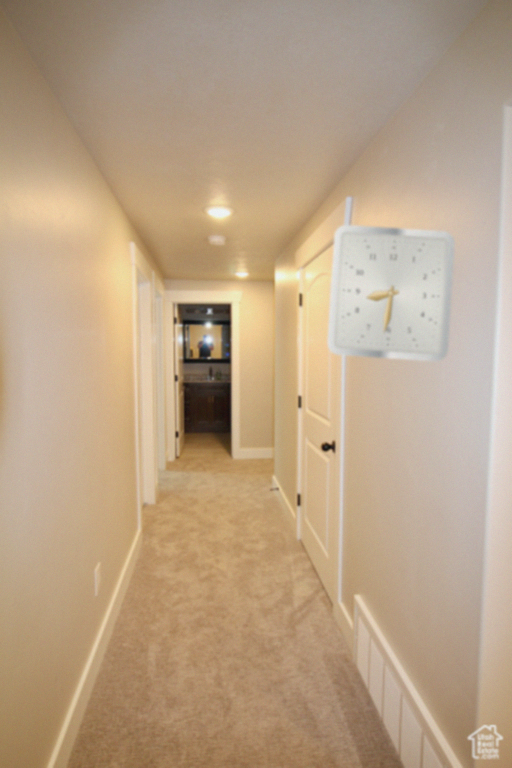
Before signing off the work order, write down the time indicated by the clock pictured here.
8:31
